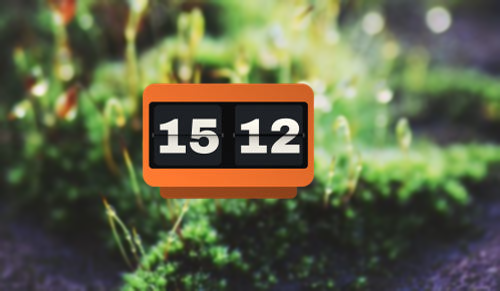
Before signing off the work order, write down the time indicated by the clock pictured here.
15:12
